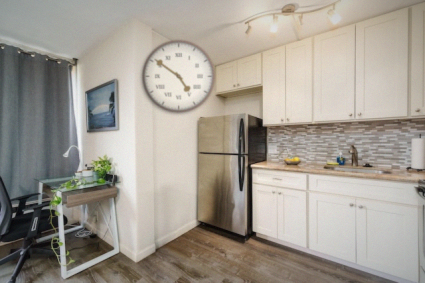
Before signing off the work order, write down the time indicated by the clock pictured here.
4:51
